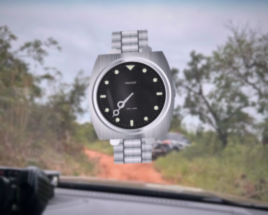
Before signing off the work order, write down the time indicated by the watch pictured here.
7:37
